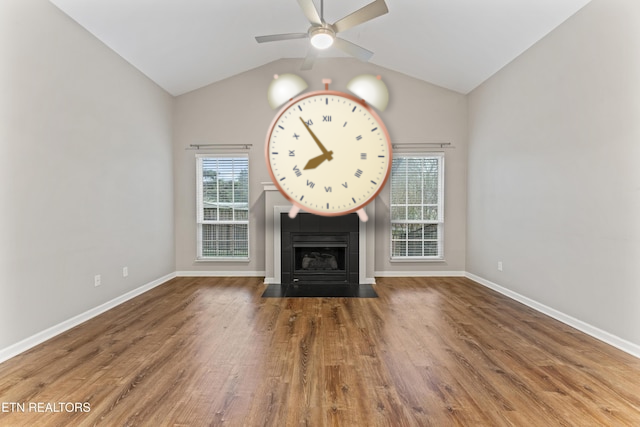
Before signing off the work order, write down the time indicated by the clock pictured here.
7:54
